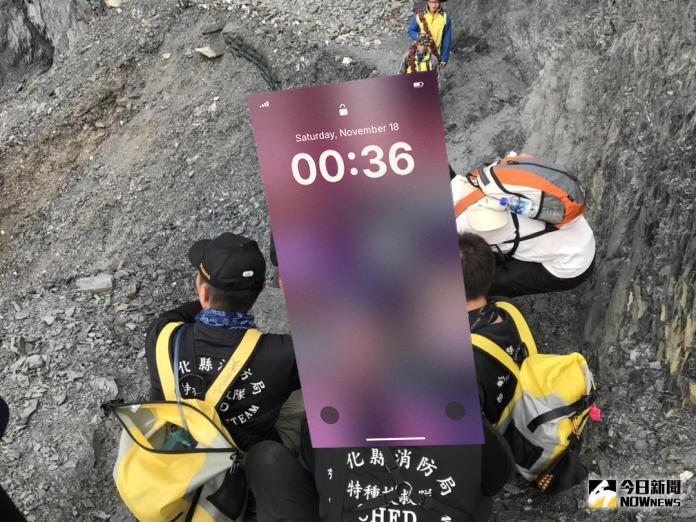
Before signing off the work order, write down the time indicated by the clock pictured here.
0:36
